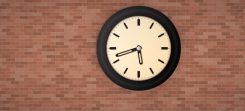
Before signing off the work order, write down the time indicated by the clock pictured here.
5:42
